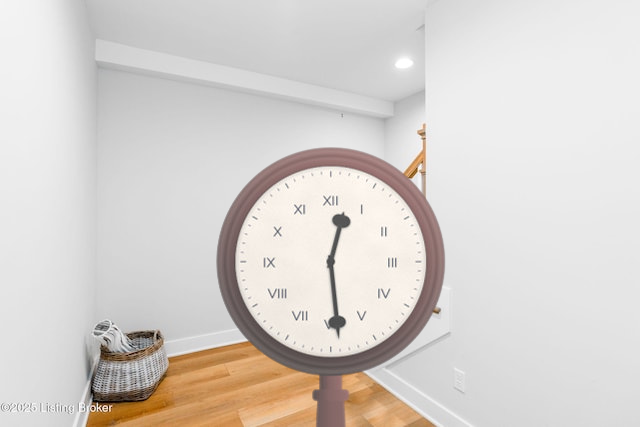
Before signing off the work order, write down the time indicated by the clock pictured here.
12:29
